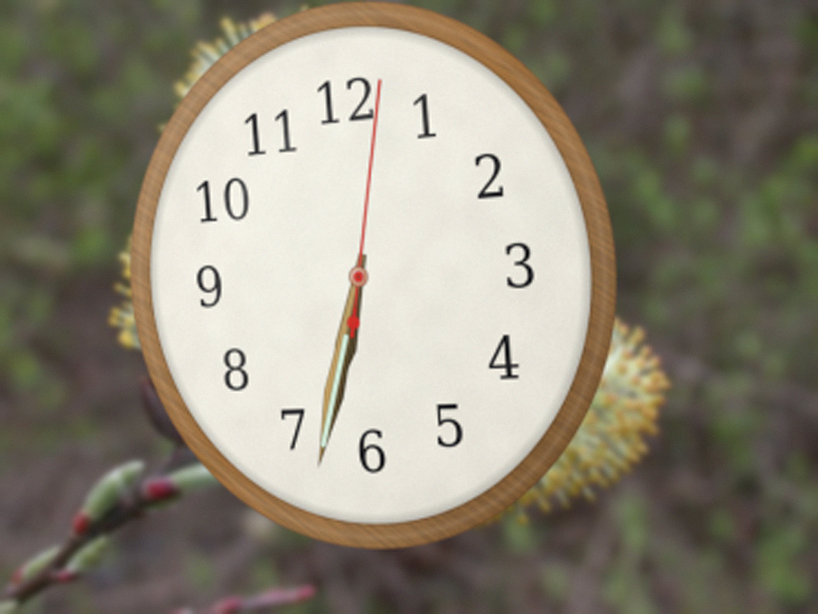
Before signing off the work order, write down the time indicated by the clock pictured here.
6:33:02
